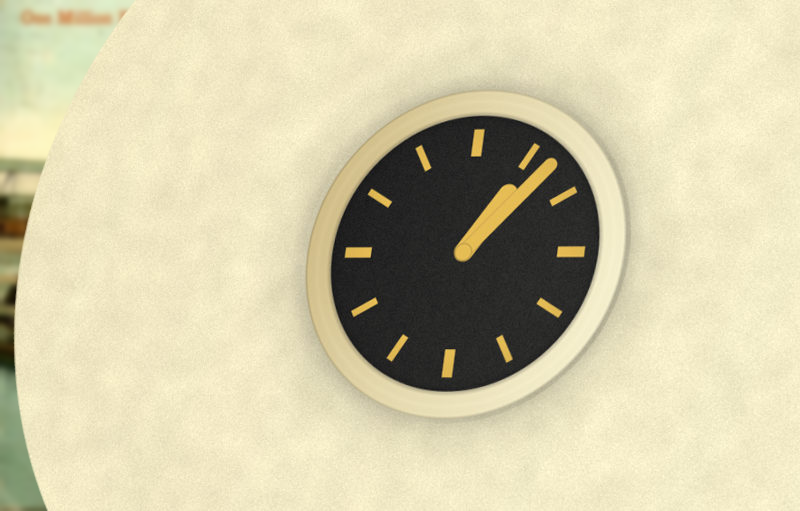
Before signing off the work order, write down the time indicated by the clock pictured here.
1:07
